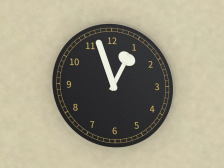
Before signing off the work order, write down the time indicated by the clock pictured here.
12:57
